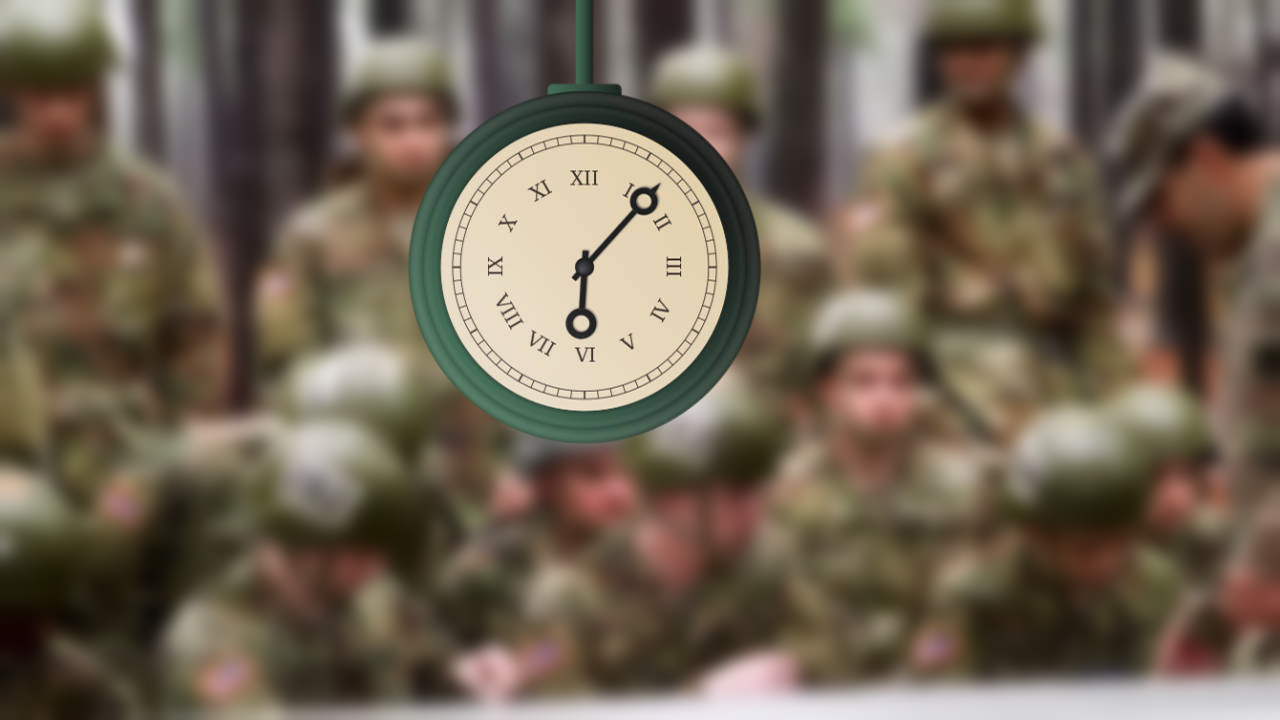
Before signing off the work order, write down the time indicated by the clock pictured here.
6:07
